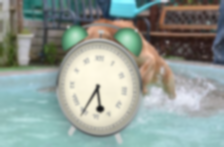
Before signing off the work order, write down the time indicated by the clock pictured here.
5:35
